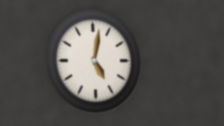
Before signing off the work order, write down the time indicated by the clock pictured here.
5:02
